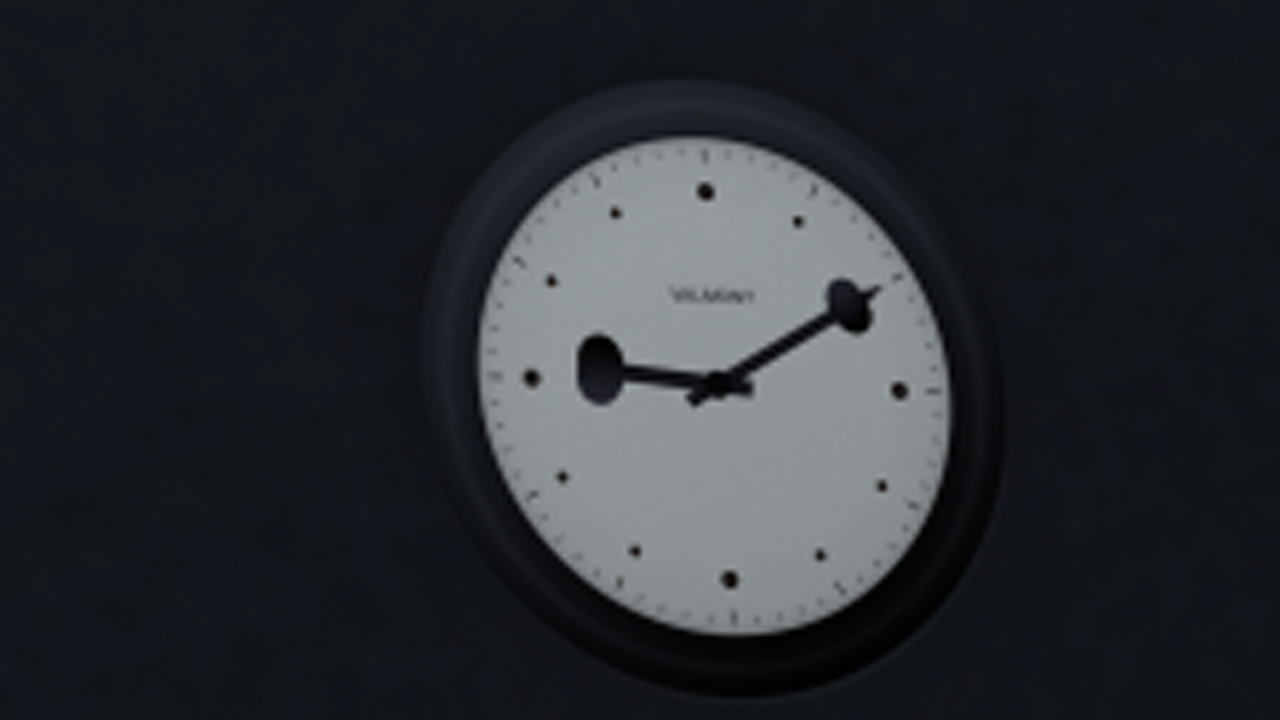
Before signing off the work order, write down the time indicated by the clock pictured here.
9:10
